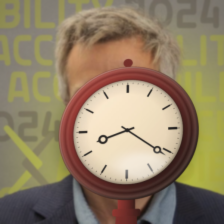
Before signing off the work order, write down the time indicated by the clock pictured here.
8:21
